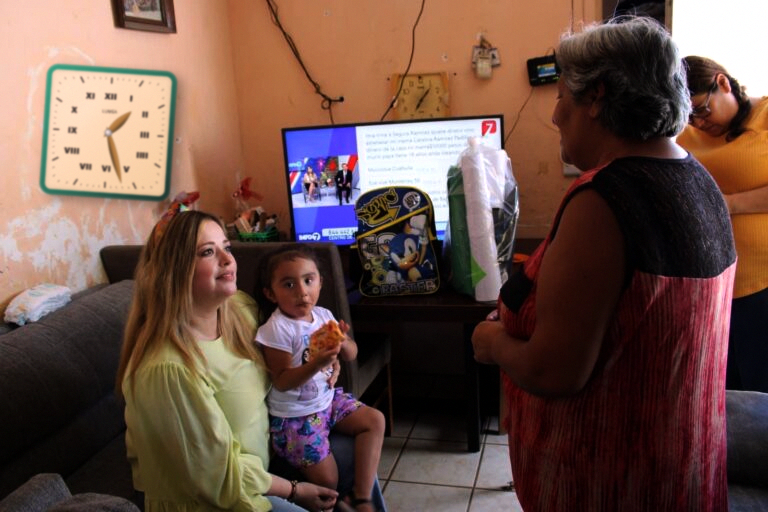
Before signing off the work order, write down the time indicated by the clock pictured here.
1:27
